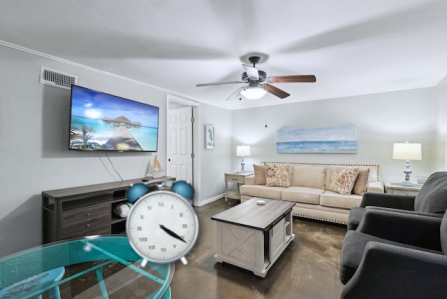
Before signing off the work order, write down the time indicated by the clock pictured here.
4:21
